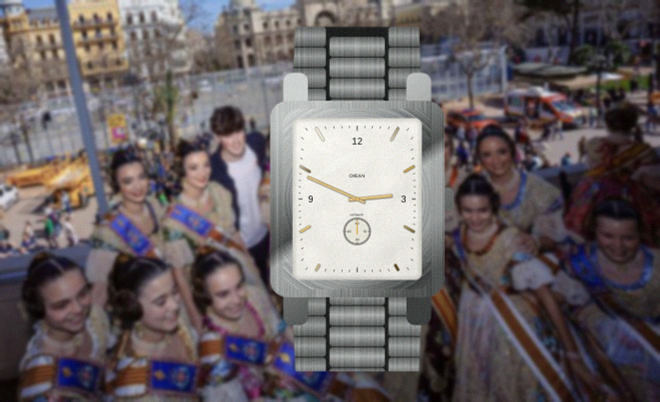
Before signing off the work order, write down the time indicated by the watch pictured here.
2:49
